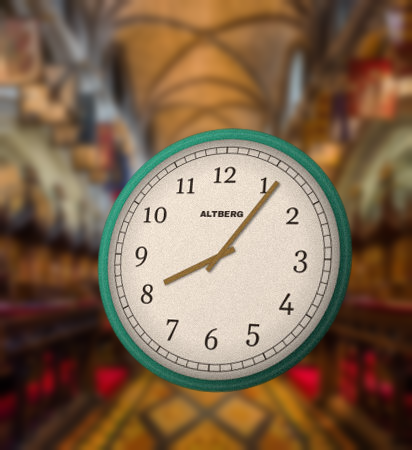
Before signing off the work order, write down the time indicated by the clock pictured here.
8:06
